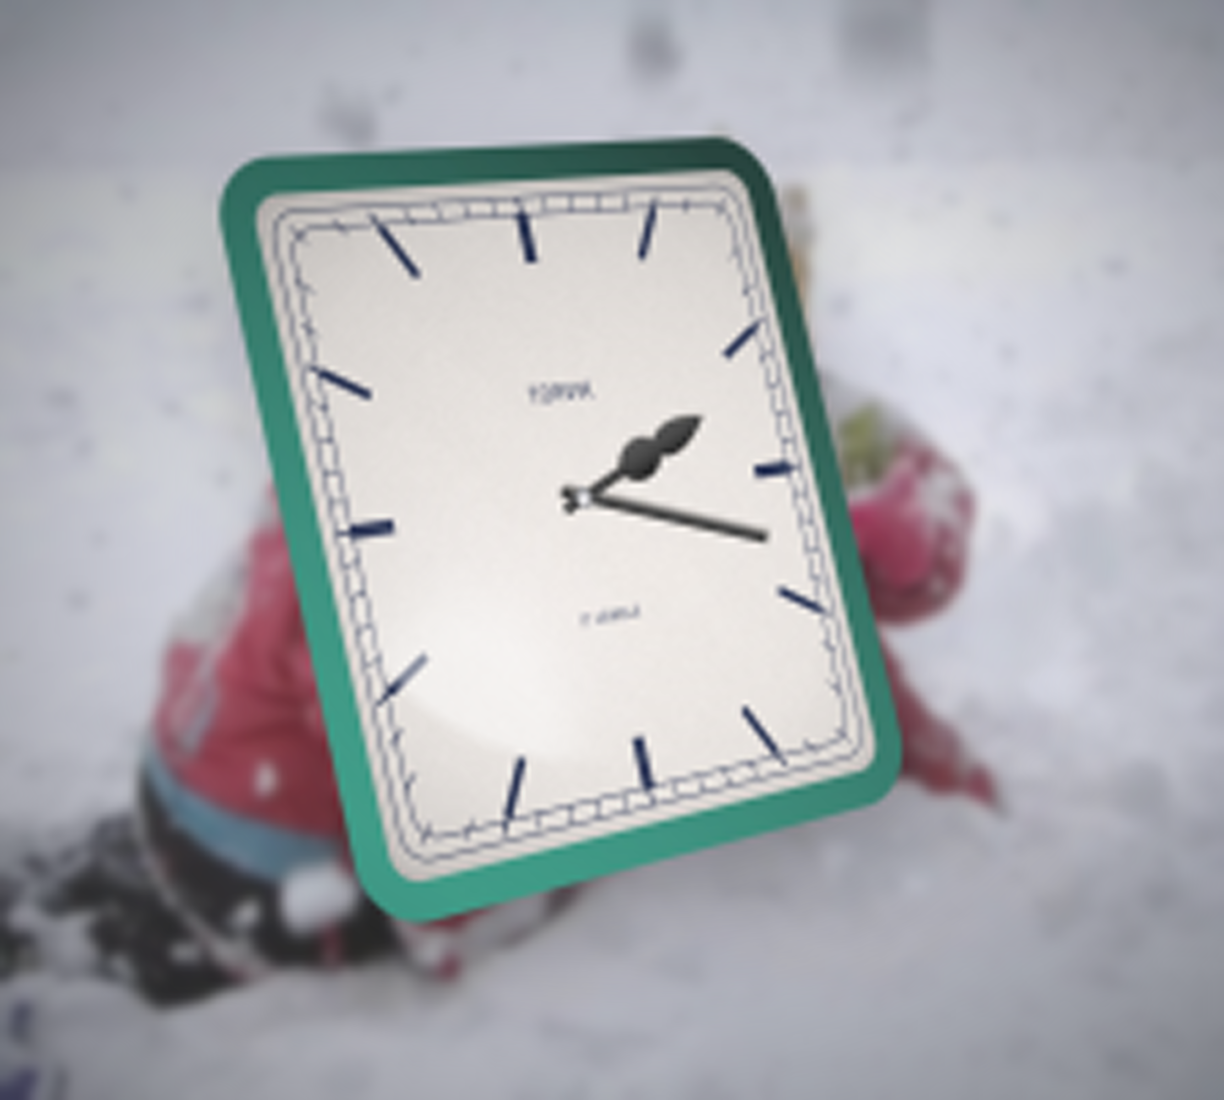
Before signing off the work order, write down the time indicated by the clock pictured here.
2:18
